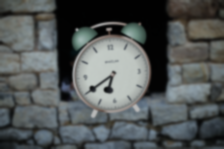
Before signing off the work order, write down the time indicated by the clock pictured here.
6:40
